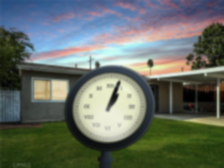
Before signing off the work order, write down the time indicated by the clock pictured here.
1:03
